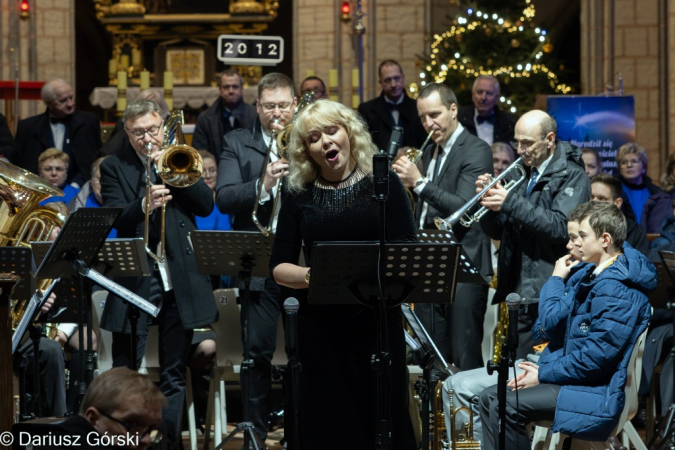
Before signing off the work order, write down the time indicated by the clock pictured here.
20:12
